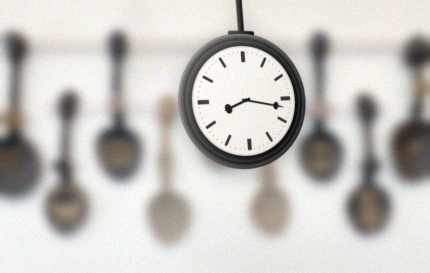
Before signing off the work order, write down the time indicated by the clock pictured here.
8:17
